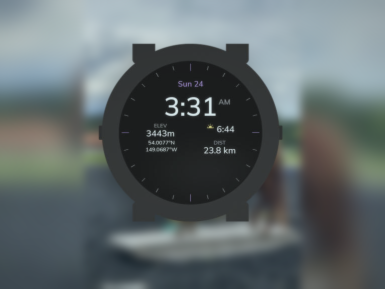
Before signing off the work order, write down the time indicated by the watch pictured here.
3:31
